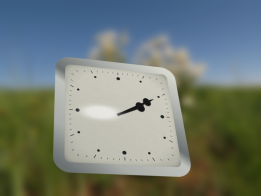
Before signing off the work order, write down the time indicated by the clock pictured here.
2:10
